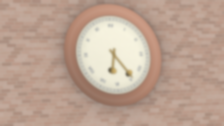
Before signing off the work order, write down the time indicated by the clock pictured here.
6:24
